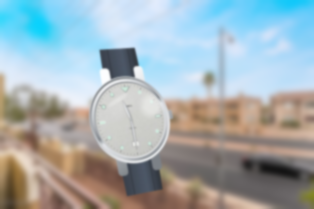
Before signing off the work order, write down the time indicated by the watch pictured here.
11:30
